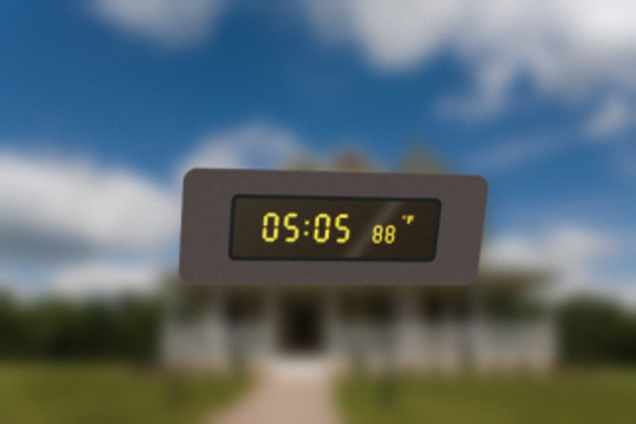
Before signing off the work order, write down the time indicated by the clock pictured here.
5:05
